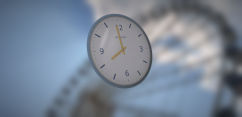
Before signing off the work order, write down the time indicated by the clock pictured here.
7:59
